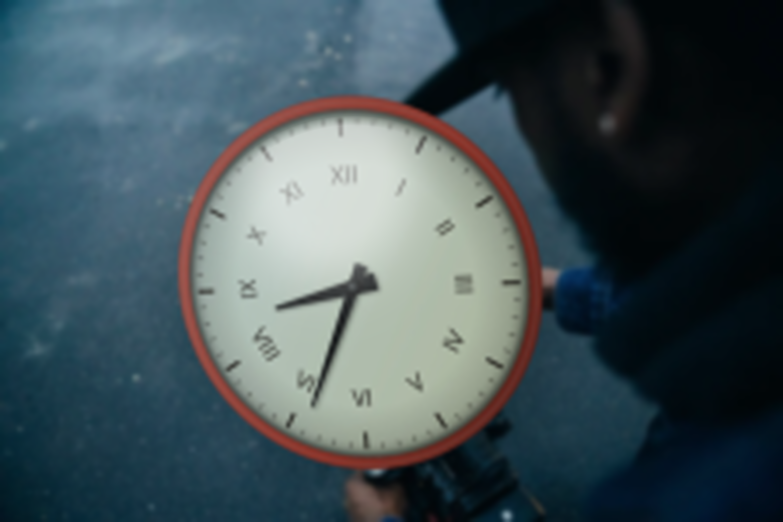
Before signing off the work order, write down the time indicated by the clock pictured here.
8:34
